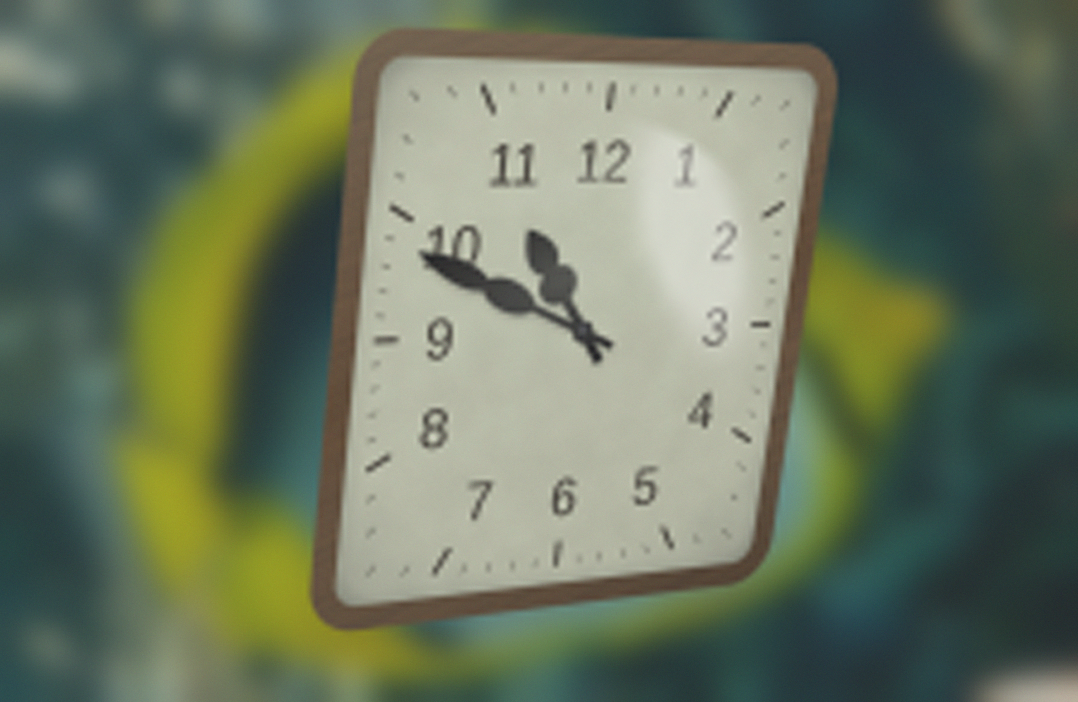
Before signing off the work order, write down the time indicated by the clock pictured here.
10:49
